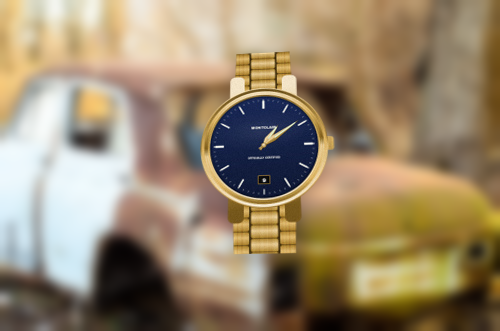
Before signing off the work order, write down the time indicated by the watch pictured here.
1:09
